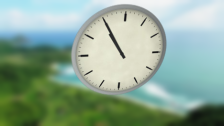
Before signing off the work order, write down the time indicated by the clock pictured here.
10:55
